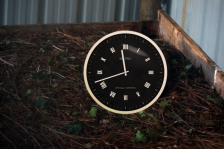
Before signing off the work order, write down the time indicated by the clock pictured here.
11:42
